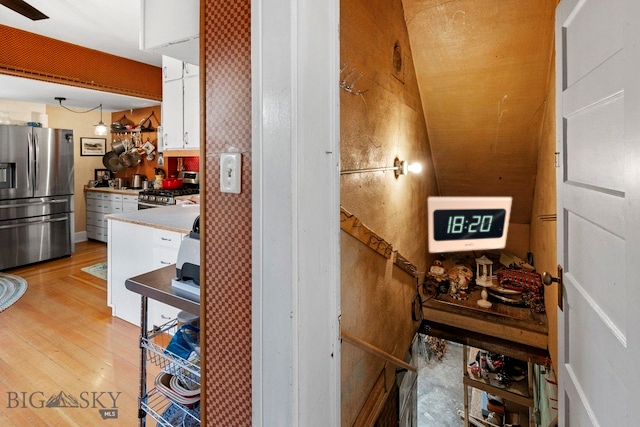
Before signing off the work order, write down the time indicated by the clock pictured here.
18:20
